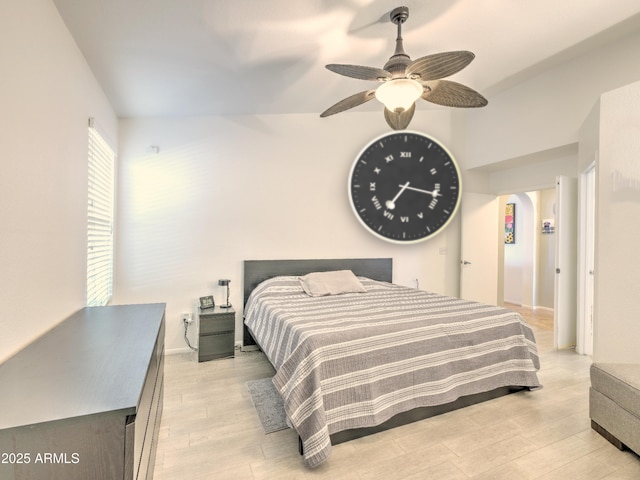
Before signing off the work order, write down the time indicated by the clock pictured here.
7:17
